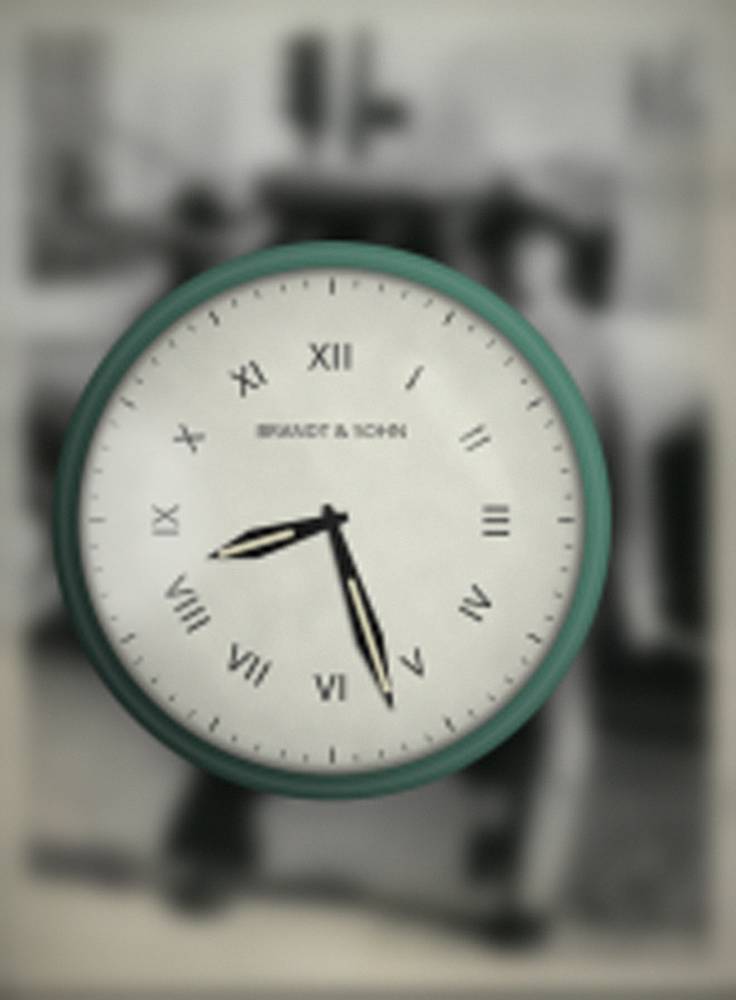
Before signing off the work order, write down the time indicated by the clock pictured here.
8:27
